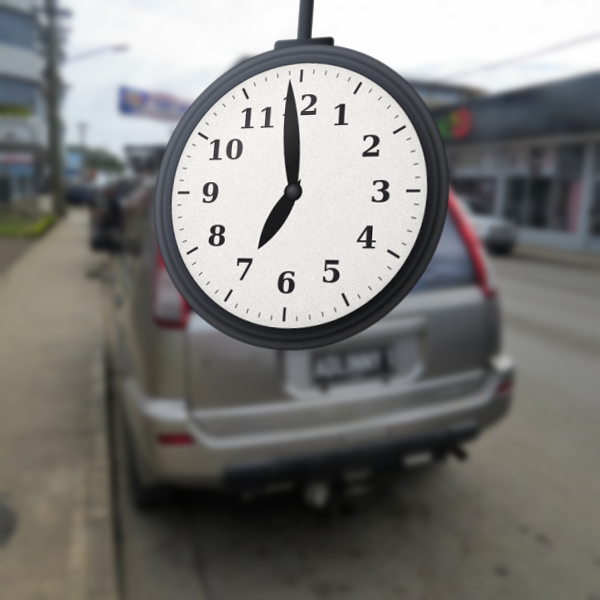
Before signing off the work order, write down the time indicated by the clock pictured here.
6:59
